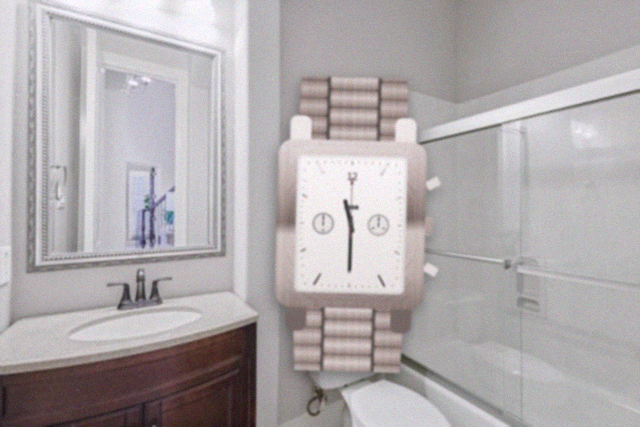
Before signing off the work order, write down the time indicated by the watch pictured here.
11:30
